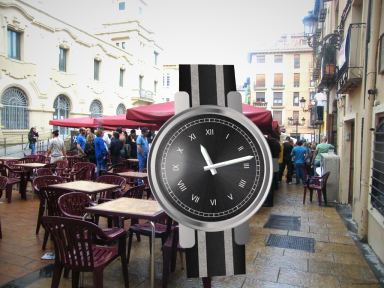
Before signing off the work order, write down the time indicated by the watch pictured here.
11:13
